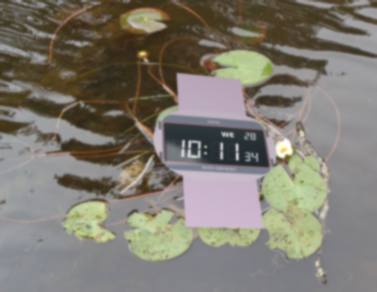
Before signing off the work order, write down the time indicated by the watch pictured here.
10:11
